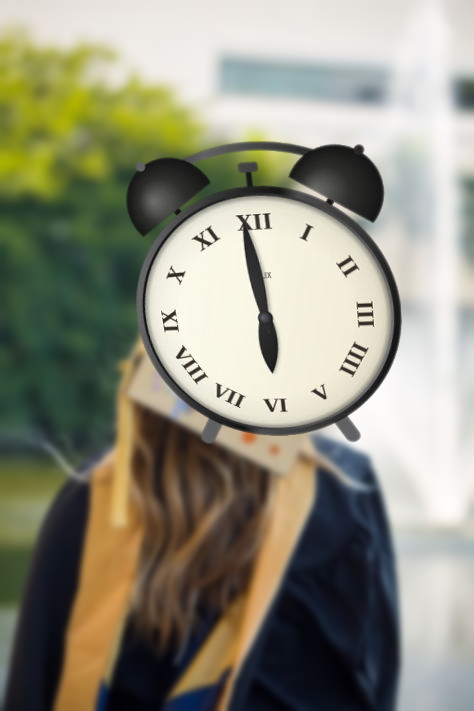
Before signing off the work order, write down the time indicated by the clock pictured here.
5:59
